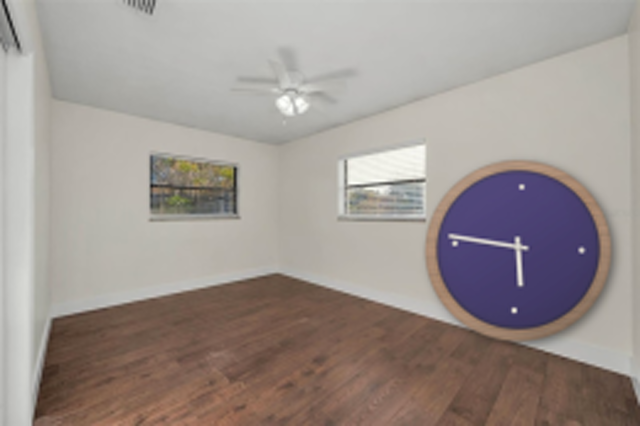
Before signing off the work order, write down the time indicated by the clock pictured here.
5:46
